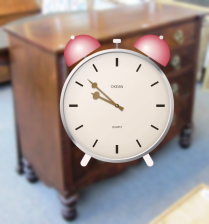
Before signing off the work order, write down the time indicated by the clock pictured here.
9:52
